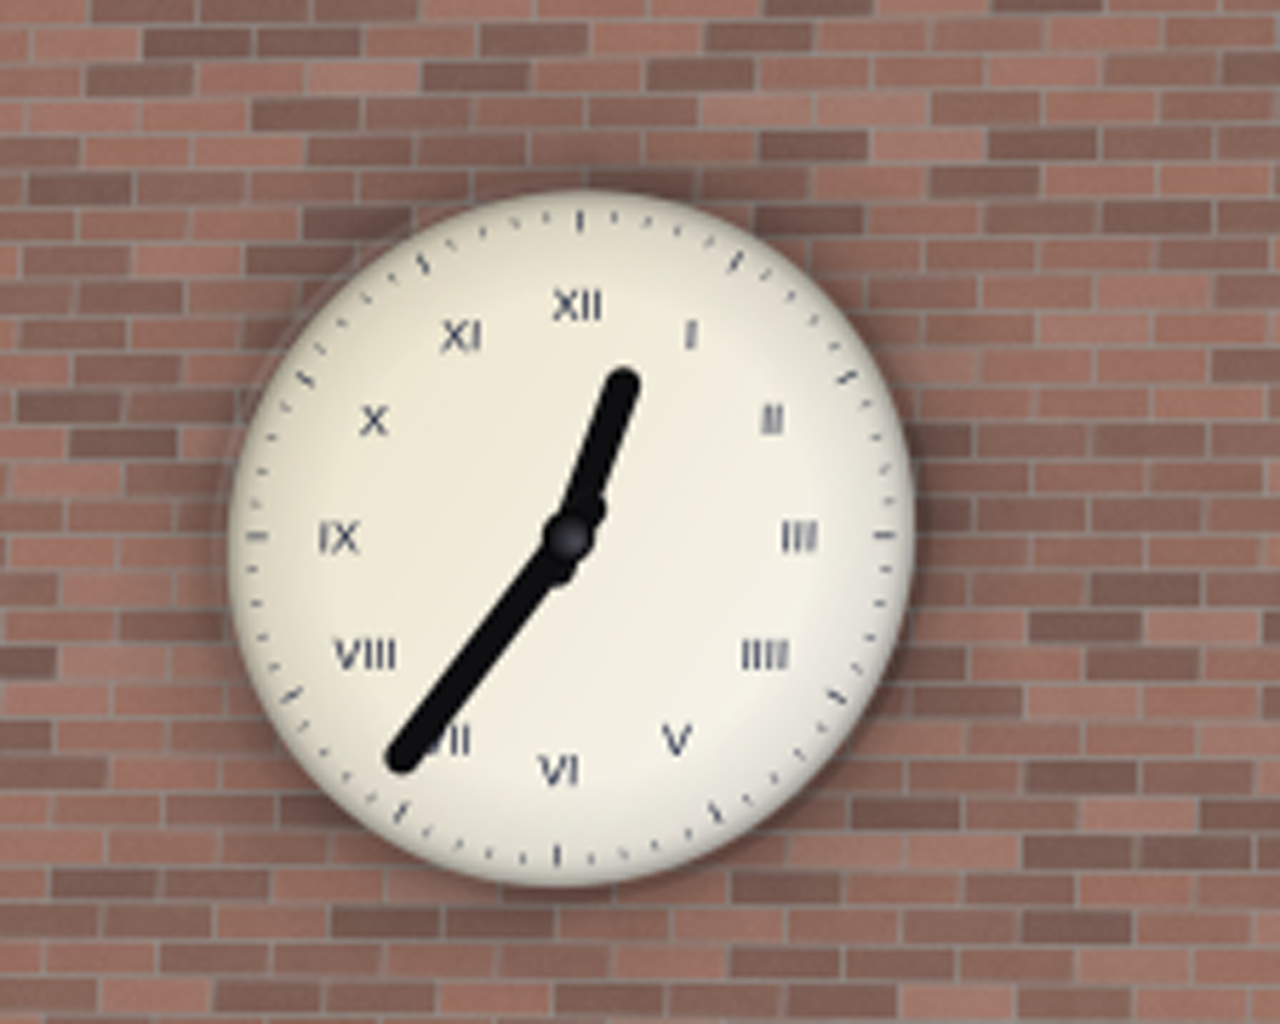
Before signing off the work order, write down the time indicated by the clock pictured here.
12:36
